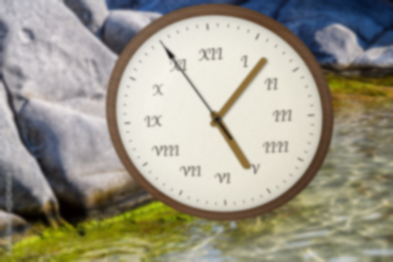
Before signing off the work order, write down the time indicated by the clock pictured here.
5:06:55
